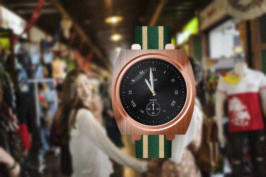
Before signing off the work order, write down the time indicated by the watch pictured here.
10:59
